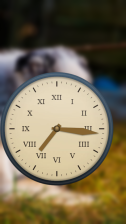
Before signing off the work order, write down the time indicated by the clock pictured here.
7:16
